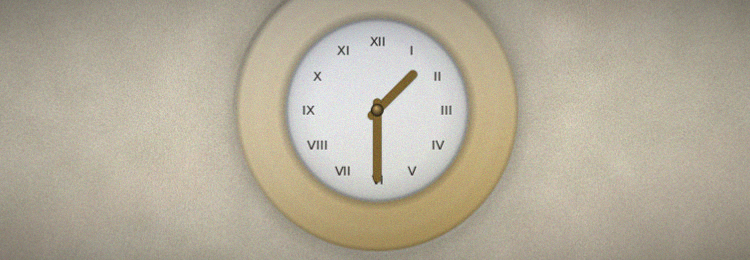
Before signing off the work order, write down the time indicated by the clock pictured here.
1:30
